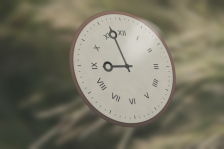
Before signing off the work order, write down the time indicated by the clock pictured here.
8:57
